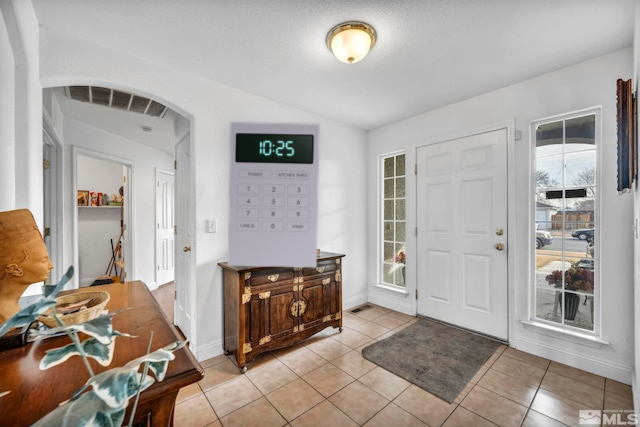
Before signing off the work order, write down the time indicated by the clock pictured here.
10:25
